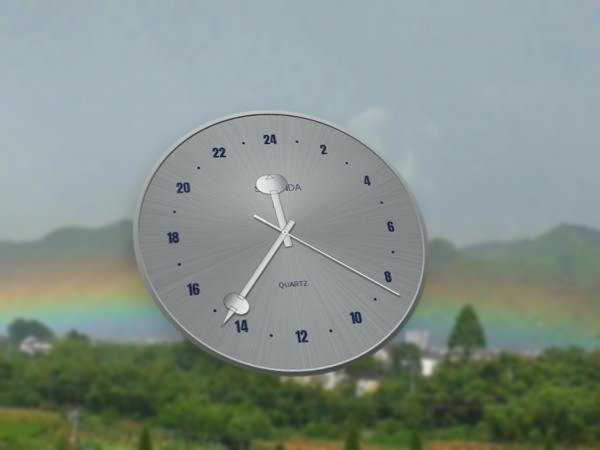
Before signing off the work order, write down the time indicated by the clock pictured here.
23:36:21
